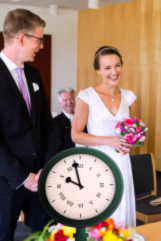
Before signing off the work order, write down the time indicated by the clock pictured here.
9:58
